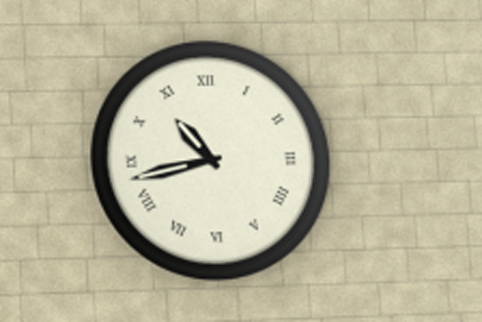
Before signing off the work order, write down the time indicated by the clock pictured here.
10:43
